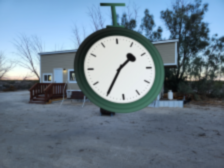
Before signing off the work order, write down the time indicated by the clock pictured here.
1:35
